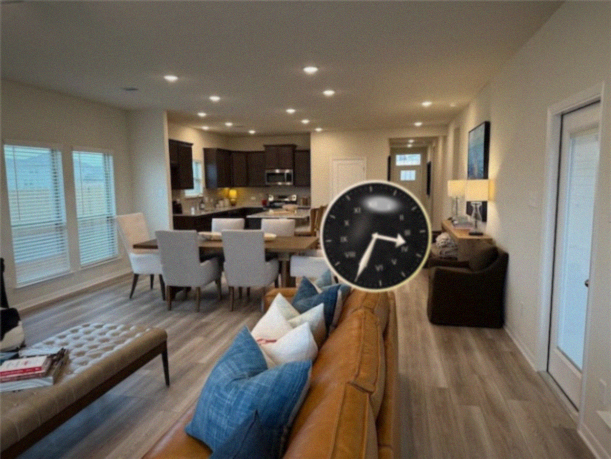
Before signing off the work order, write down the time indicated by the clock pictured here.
3:35
